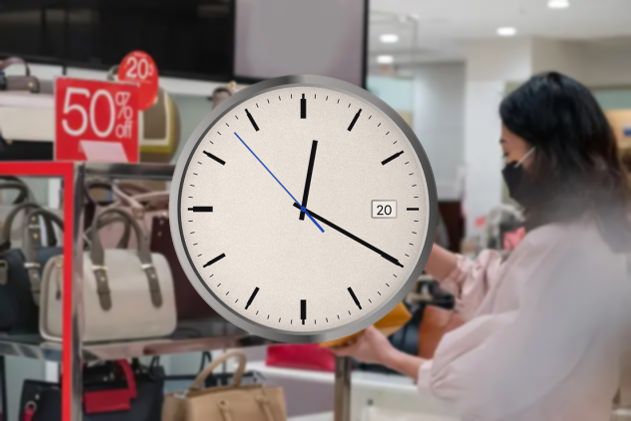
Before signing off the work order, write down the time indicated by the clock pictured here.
12:19:53
